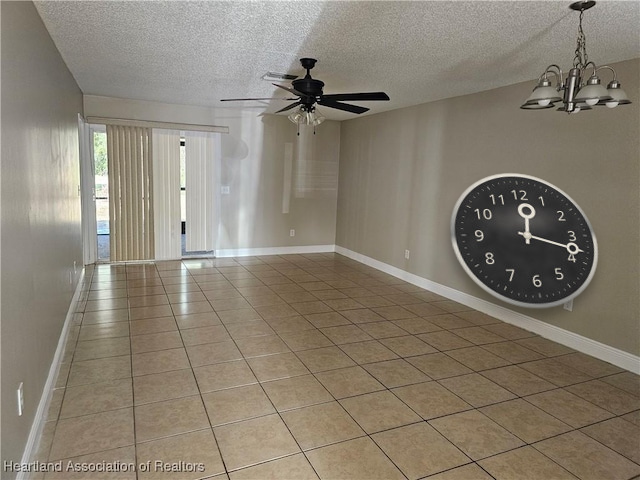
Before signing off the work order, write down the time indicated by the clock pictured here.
12:18
